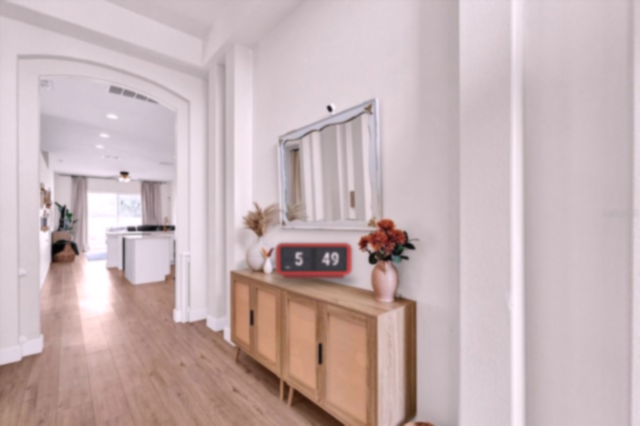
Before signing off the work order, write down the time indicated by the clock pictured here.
5:49
